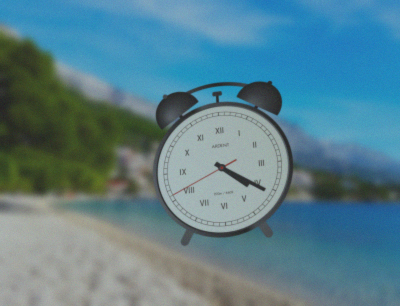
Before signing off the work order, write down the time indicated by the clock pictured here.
4:20:41
